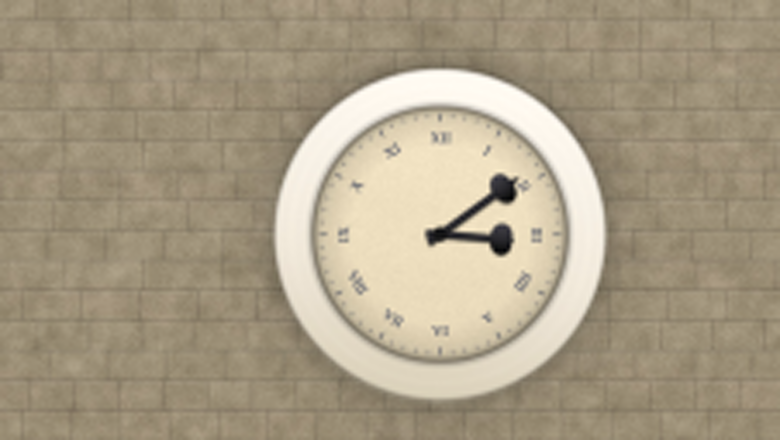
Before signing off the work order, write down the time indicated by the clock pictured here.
3:09
